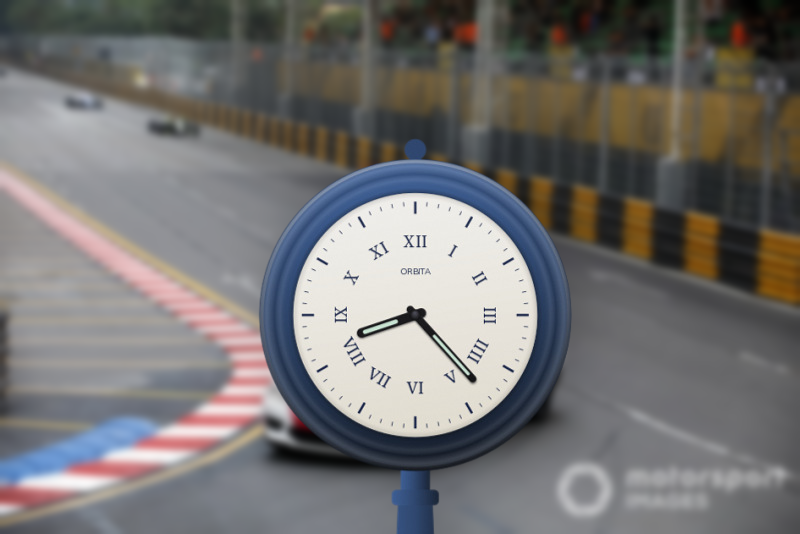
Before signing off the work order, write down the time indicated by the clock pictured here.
8:23
